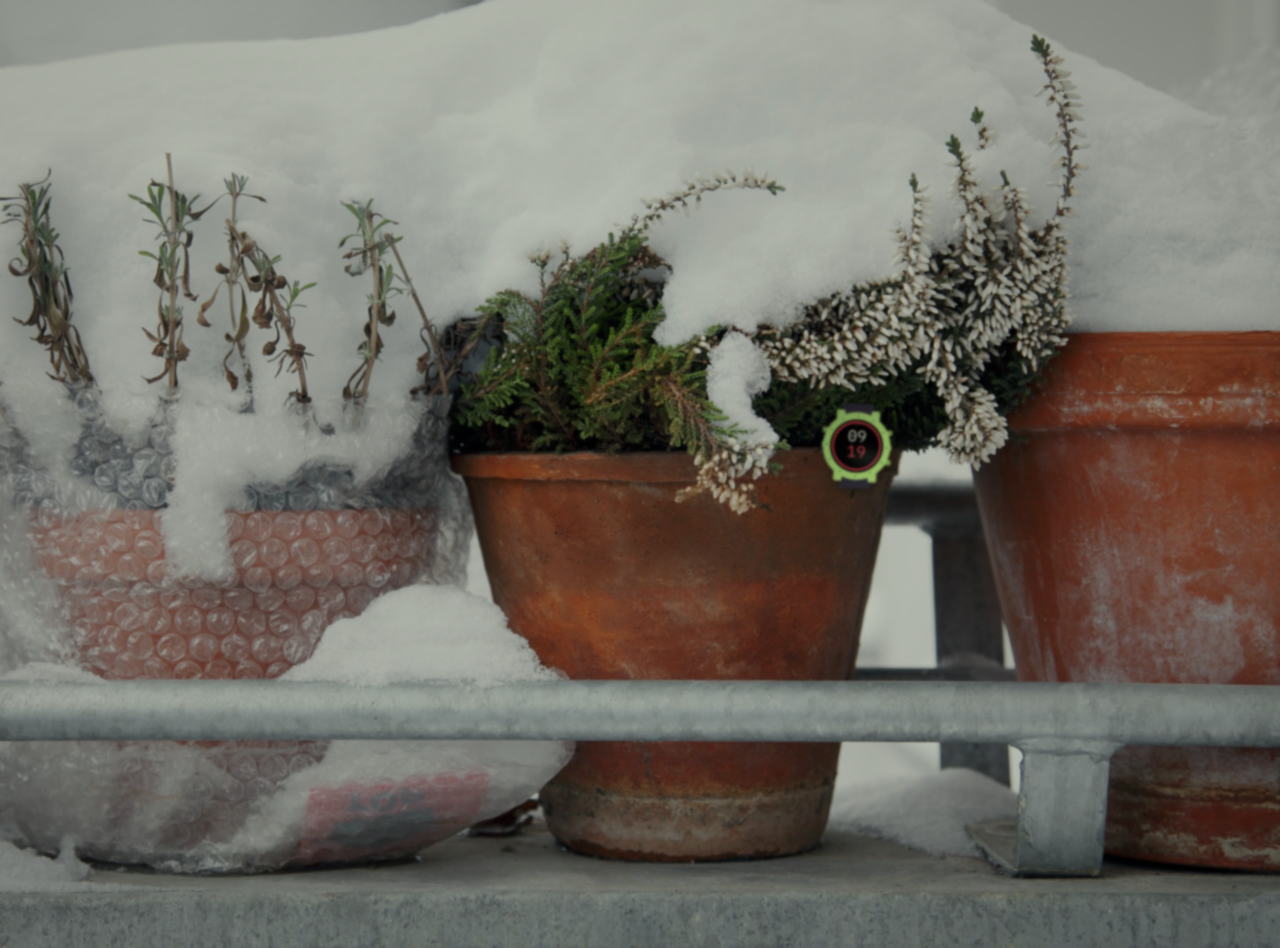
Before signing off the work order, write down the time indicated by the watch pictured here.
9:19
